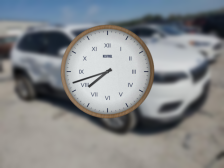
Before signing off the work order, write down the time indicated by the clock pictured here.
7:42
